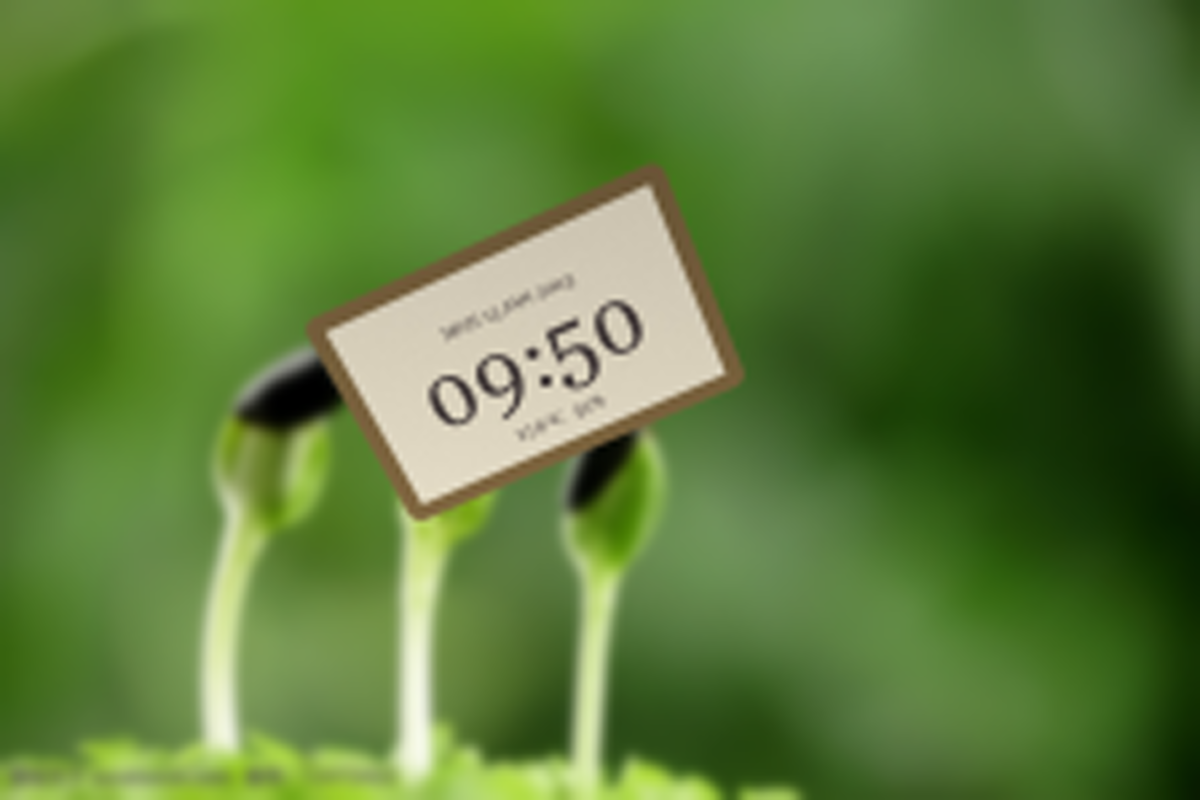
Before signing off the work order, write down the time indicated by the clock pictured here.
9:50
